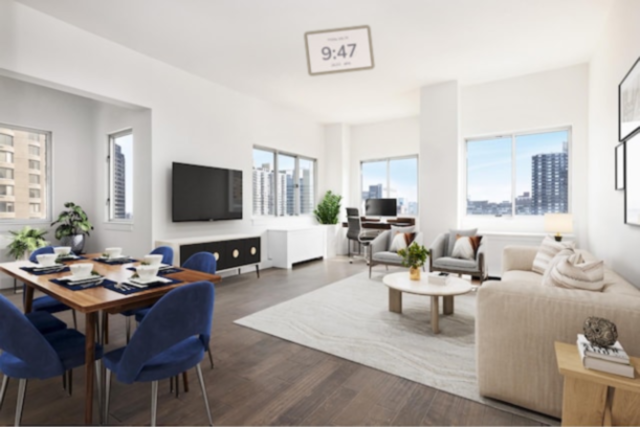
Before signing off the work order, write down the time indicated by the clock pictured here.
9:47
